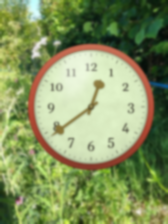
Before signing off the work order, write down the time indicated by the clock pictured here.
12:39
